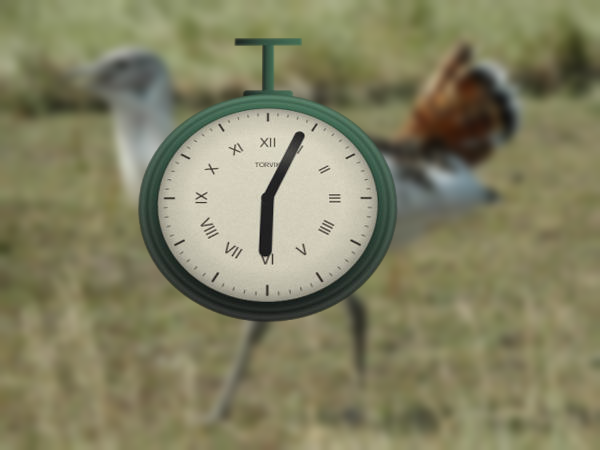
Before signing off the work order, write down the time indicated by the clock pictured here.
6:04
